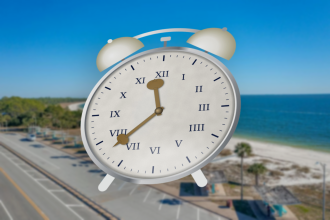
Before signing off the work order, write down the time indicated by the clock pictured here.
11:38
